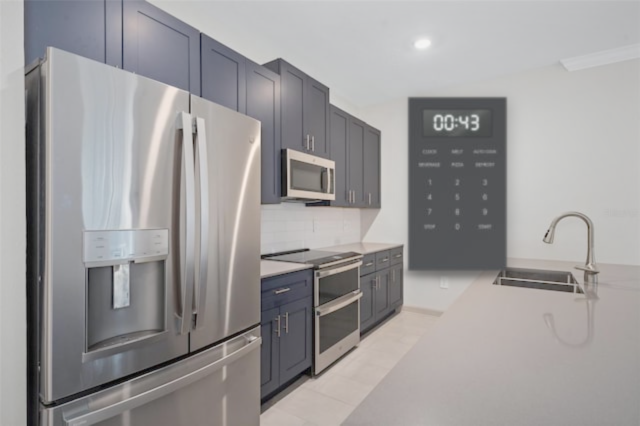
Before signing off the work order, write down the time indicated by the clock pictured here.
0:43
